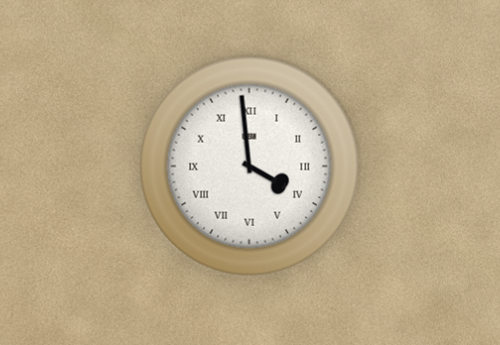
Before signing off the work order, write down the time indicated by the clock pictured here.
3:59
